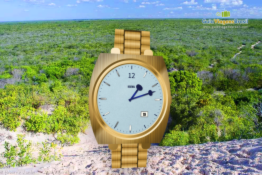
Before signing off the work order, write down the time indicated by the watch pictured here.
1:12
